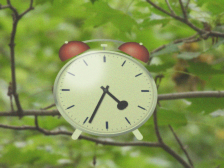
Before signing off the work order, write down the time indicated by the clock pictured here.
4:34
